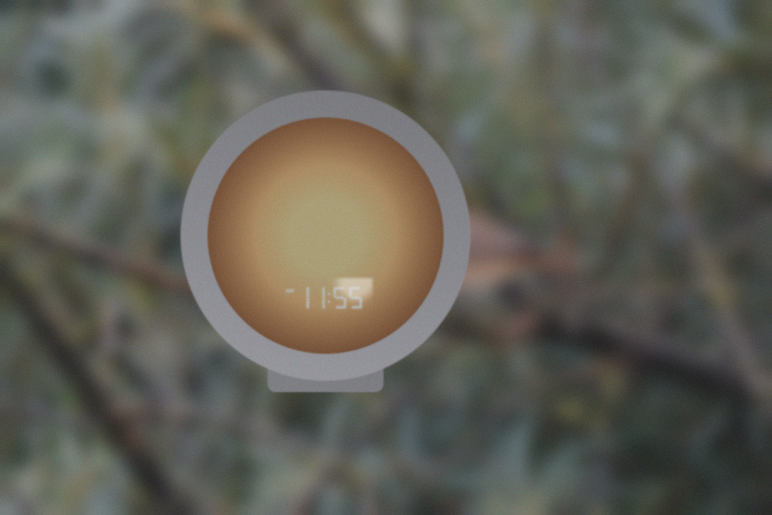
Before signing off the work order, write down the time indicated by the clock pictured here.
11:55
